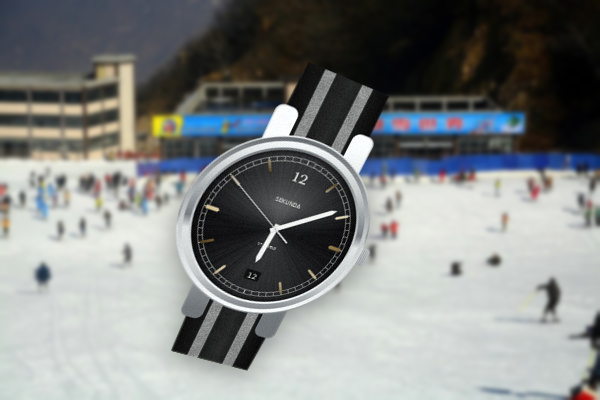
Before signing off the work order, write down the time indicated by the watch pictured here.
6:08:50
